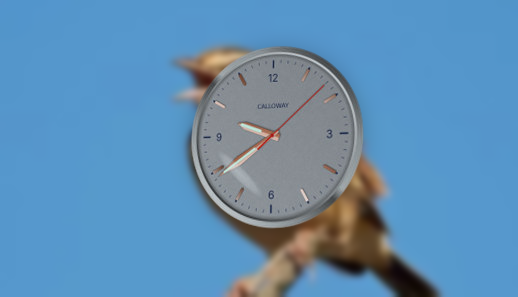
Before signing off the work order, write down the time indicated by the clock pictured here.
9:39:08
